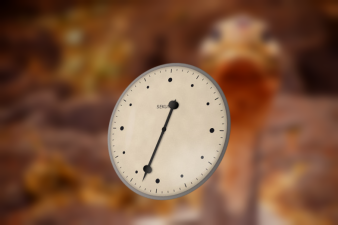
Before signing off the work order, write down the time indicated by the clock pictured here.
12:33
